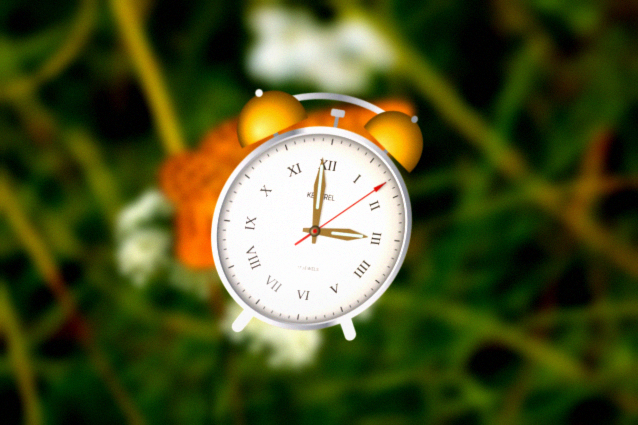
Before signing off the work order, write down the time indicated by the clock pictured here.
2:59:08
